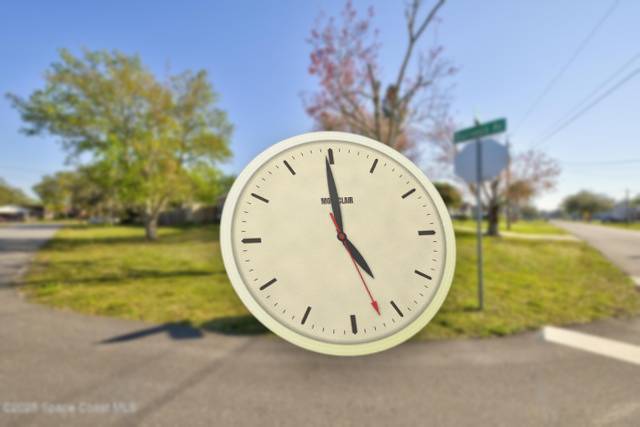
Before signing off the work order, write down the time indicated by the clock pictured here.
4:59:27
